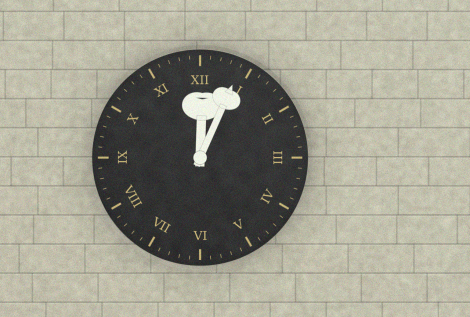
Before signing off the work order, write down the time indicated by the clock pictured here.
12:04
